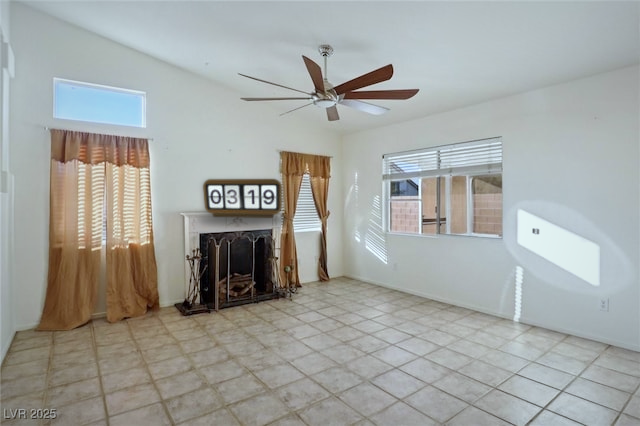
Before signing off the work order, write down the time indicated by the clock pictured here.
3:19
